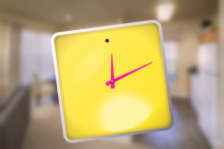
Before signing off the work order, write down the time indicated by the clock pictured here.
12:12
